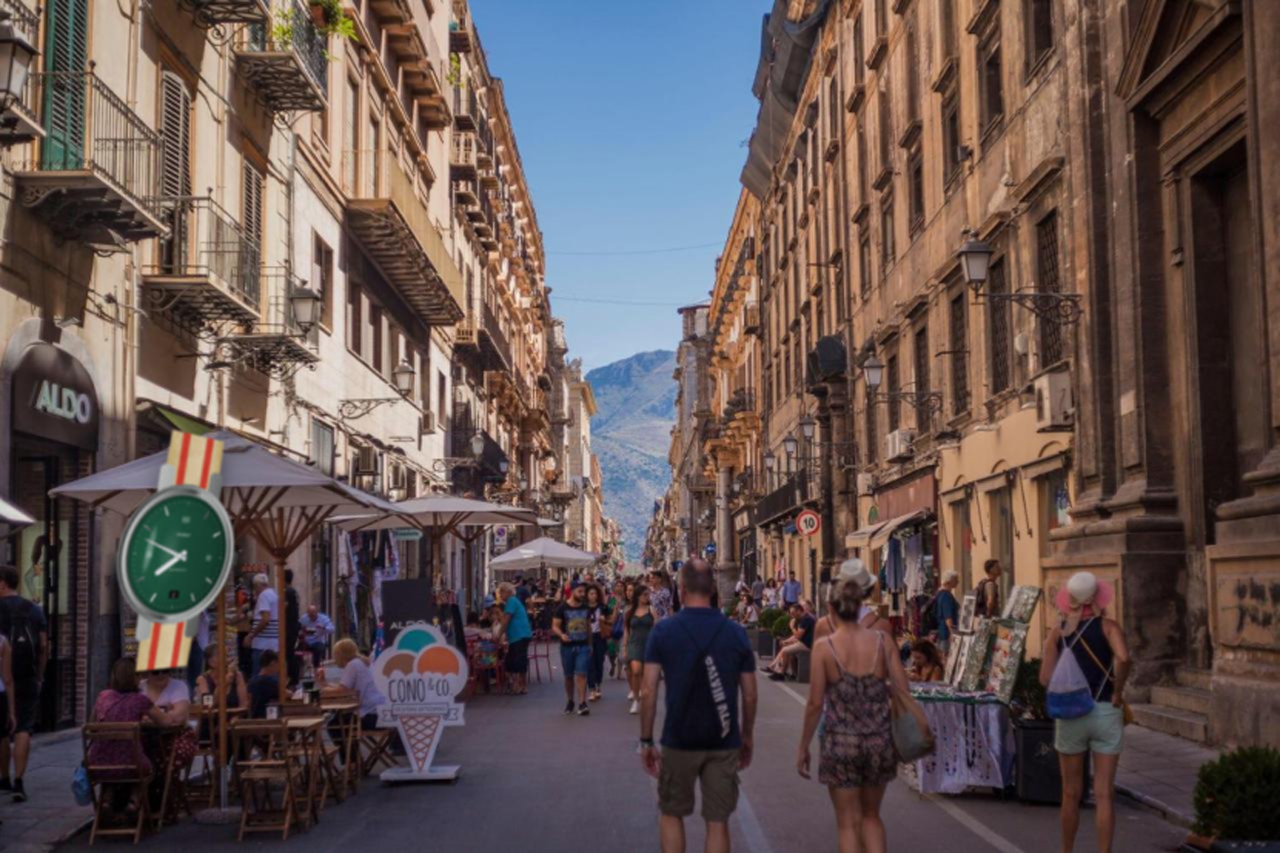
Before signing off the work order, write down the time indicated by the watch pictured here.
7:48
